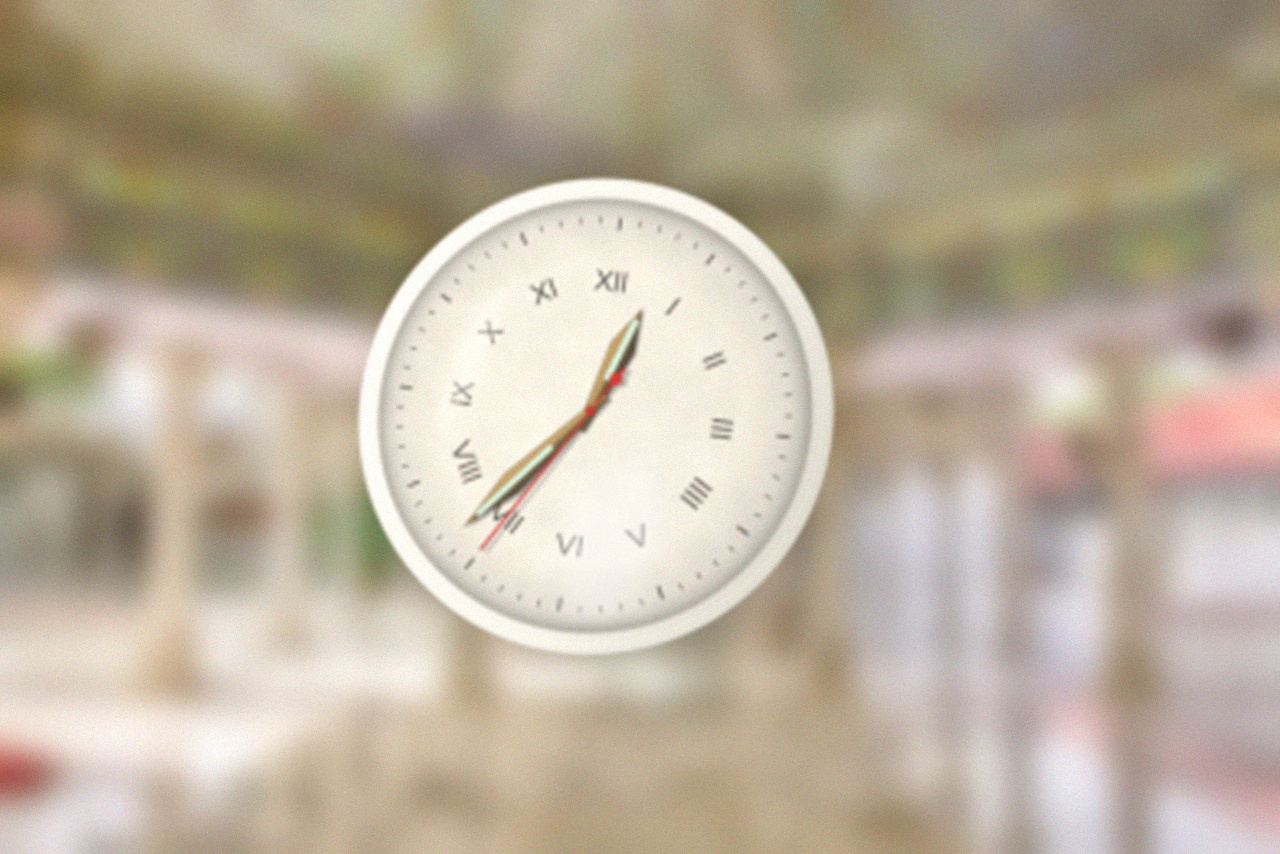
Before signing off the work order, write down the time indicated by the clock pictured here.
12:36:35
